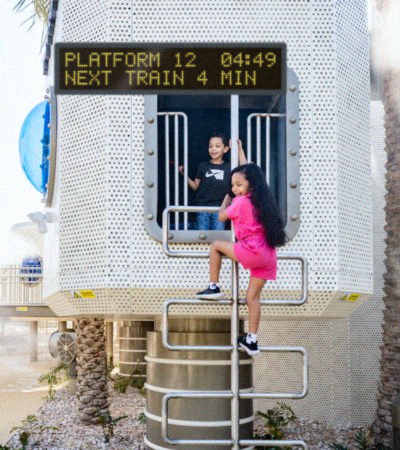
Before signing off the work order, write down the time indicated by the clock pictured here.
4:49
